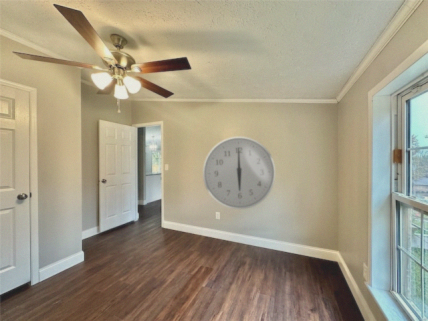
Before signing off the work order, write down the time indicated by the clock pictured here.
6:00
